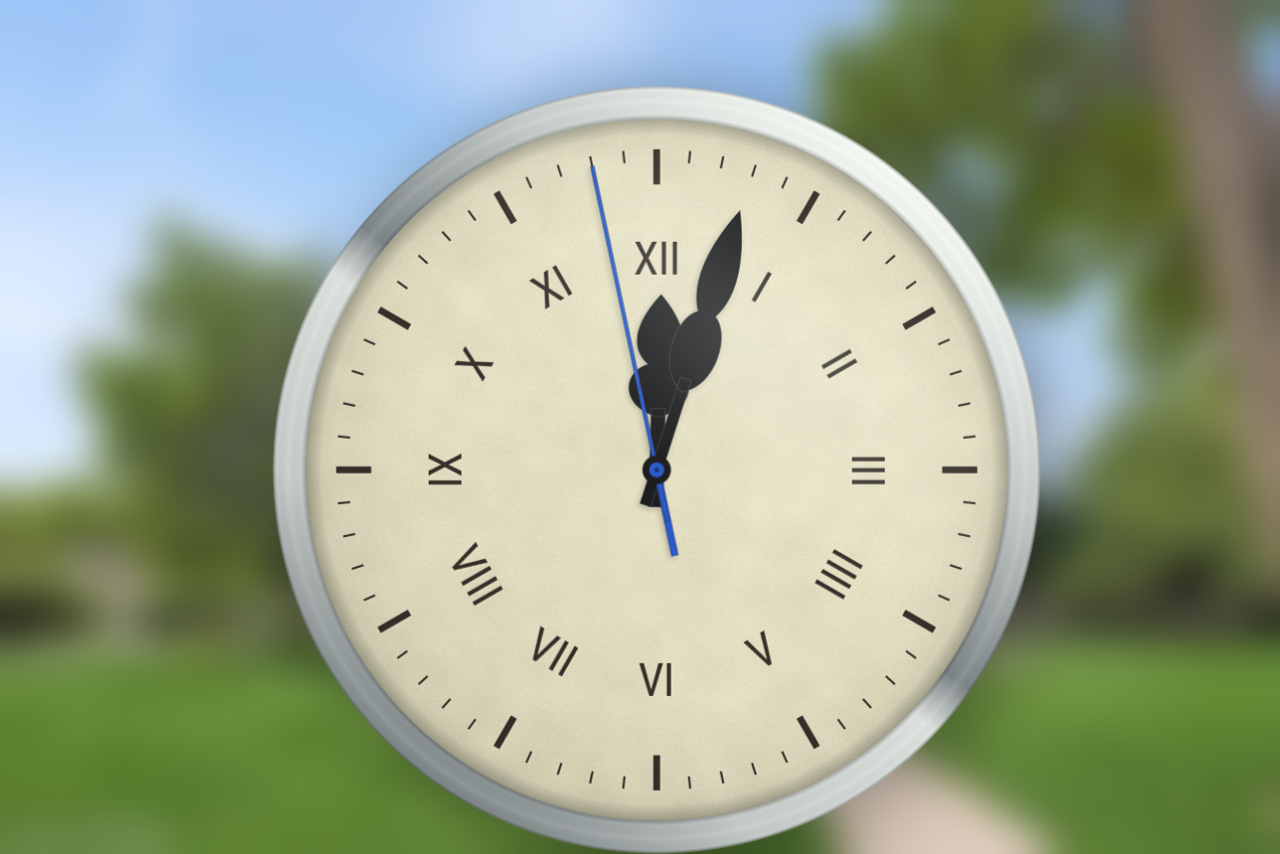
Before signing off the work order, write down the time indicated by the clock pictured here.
12:02:58
